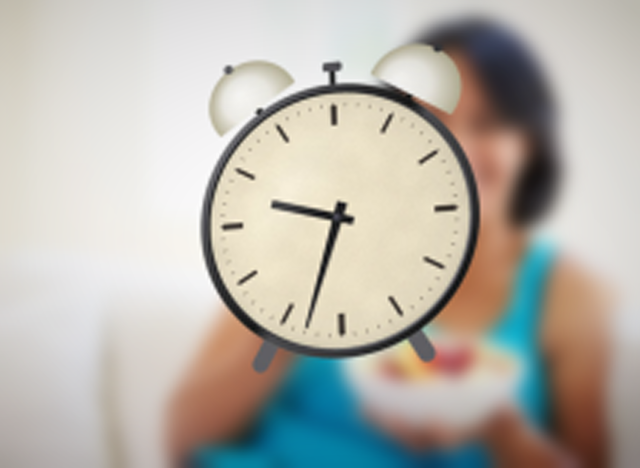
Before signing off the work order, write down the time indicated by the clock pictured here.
9:33
